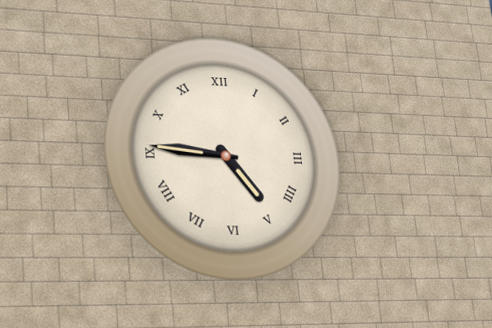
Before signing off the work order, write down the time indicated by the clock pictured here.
4:46
